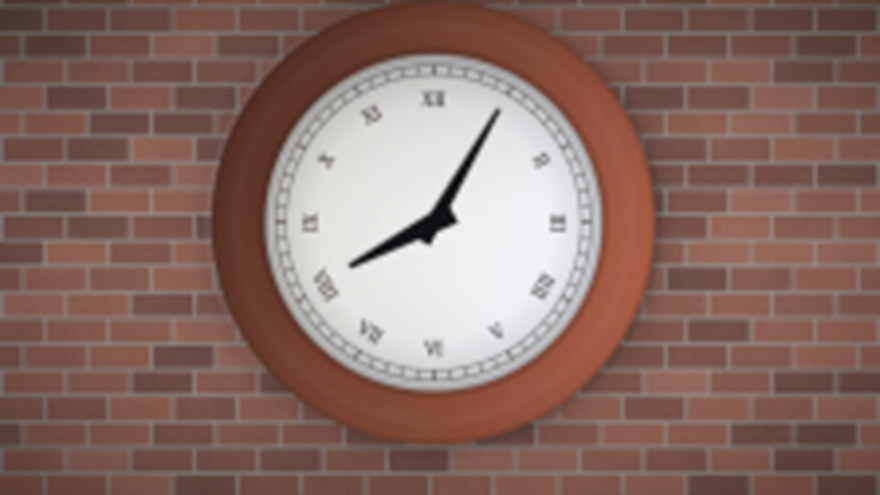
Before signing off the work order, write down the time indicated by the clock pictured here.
8:05
